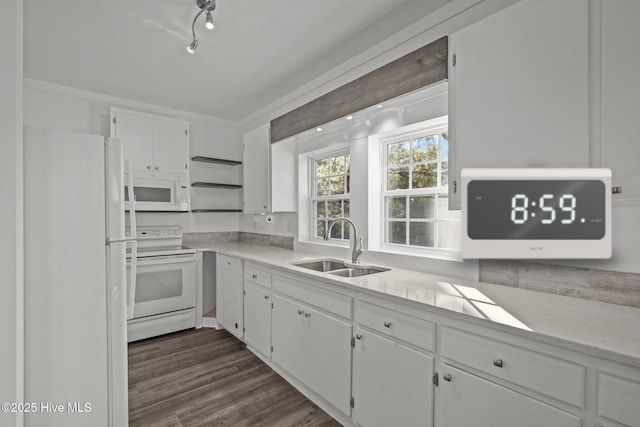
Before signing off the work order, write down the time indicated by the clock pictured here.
8:59
